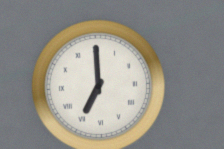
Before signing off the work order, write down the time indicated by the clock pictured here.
7:00
